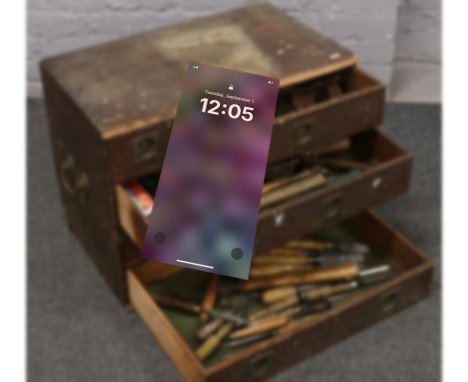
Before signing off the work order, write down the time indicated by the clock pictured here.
12:05
